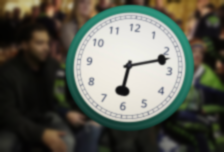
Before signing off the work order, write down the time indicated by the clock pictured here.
6:12
